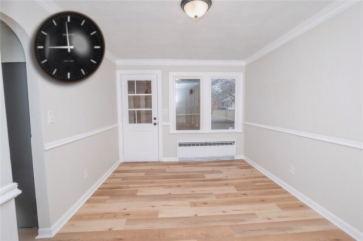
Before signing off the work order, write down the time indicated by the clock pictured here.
8:59
